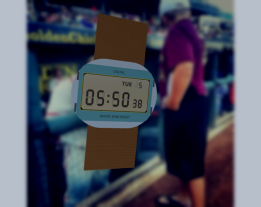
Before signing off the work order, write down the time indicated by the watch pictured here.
5:50:38
